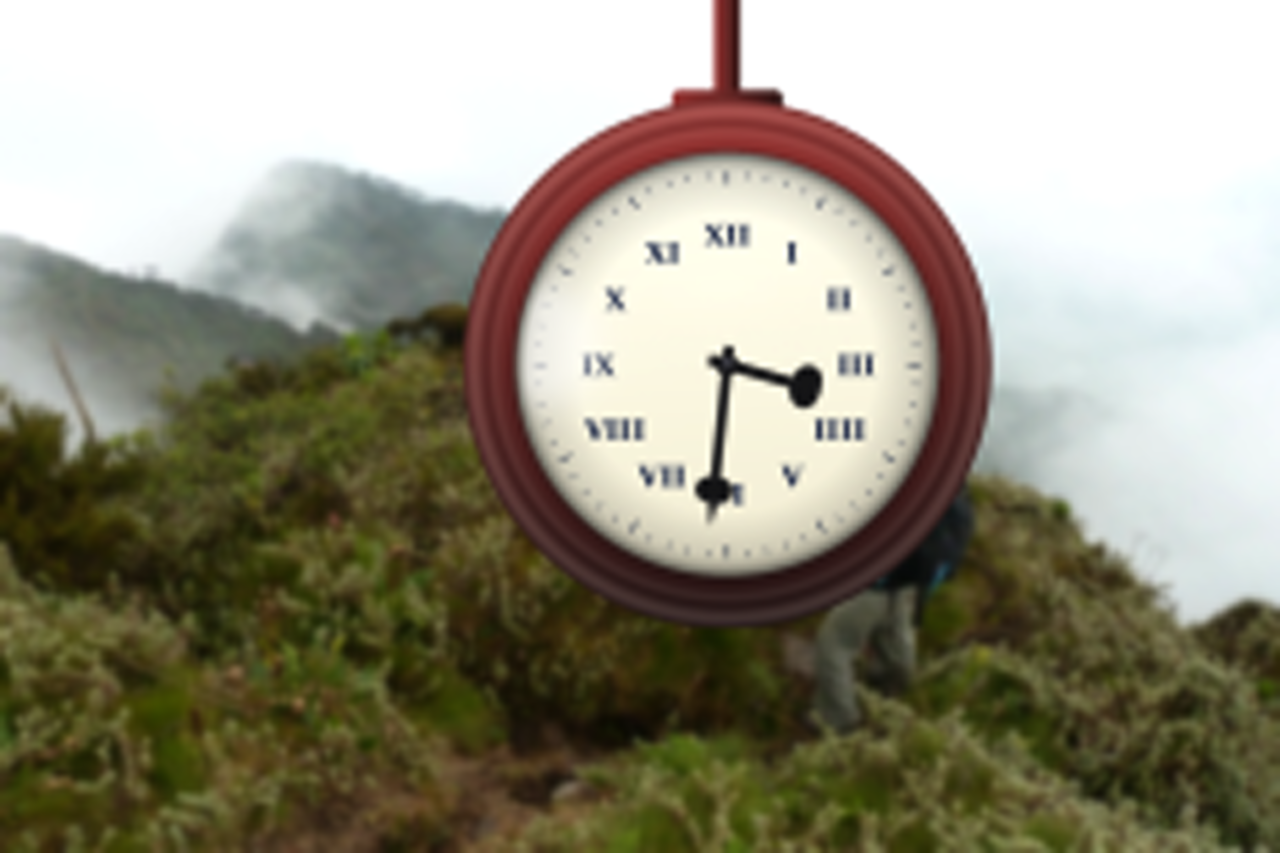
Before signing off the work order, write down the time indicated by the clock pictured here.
3:31
